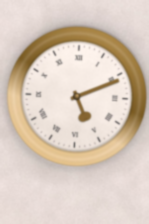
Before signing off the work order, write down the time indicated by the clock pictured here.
5:11
